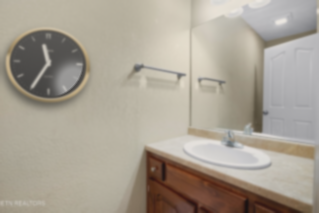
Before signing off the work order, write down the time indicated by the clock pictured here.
11:35
